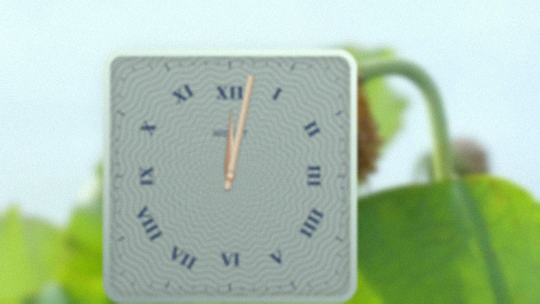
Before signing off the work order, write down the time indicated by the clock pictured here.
12:02
